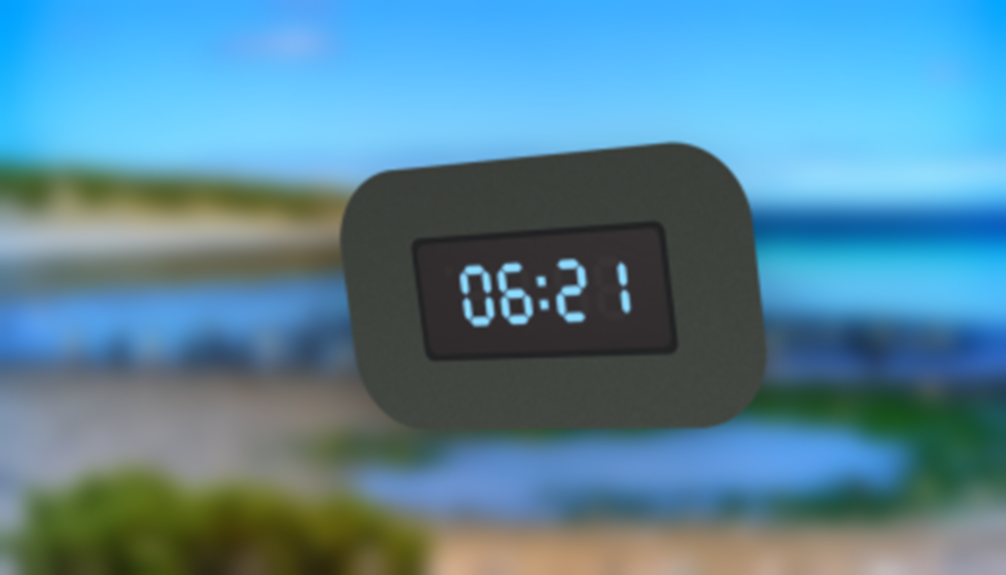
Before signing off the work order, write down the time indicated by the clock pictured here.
6:21
